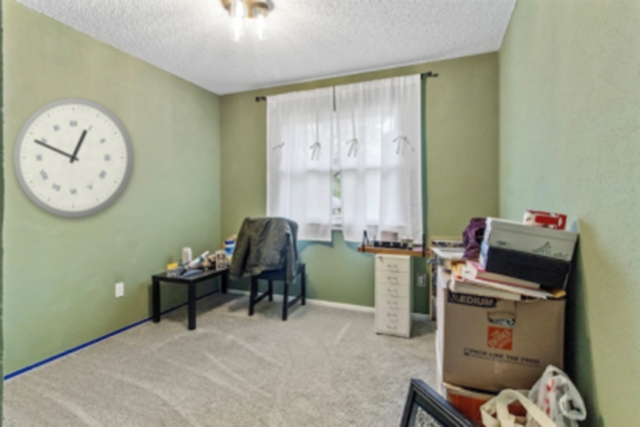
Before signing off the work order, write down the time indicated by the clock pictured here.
12:49
